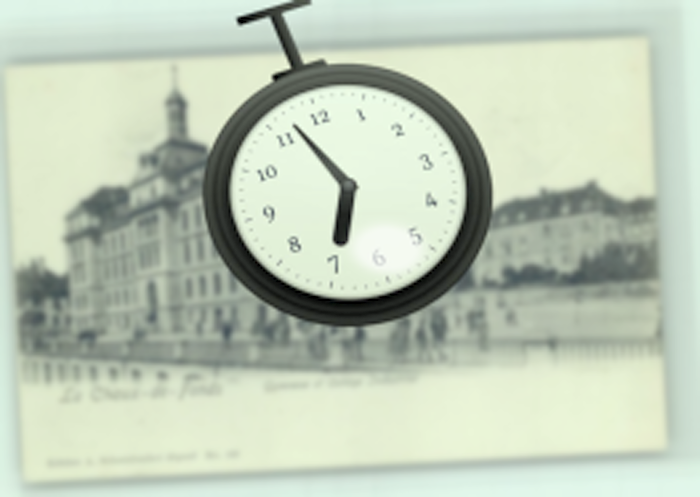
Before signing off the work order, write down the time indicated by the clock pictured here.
6:57
